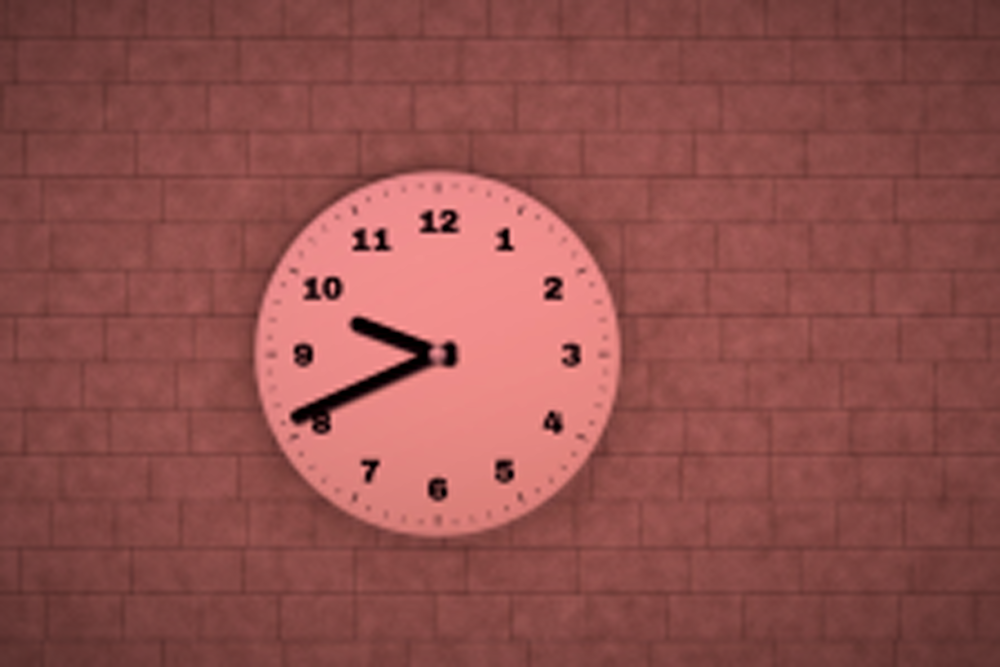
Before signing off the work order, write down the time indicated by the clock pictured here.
9:41
